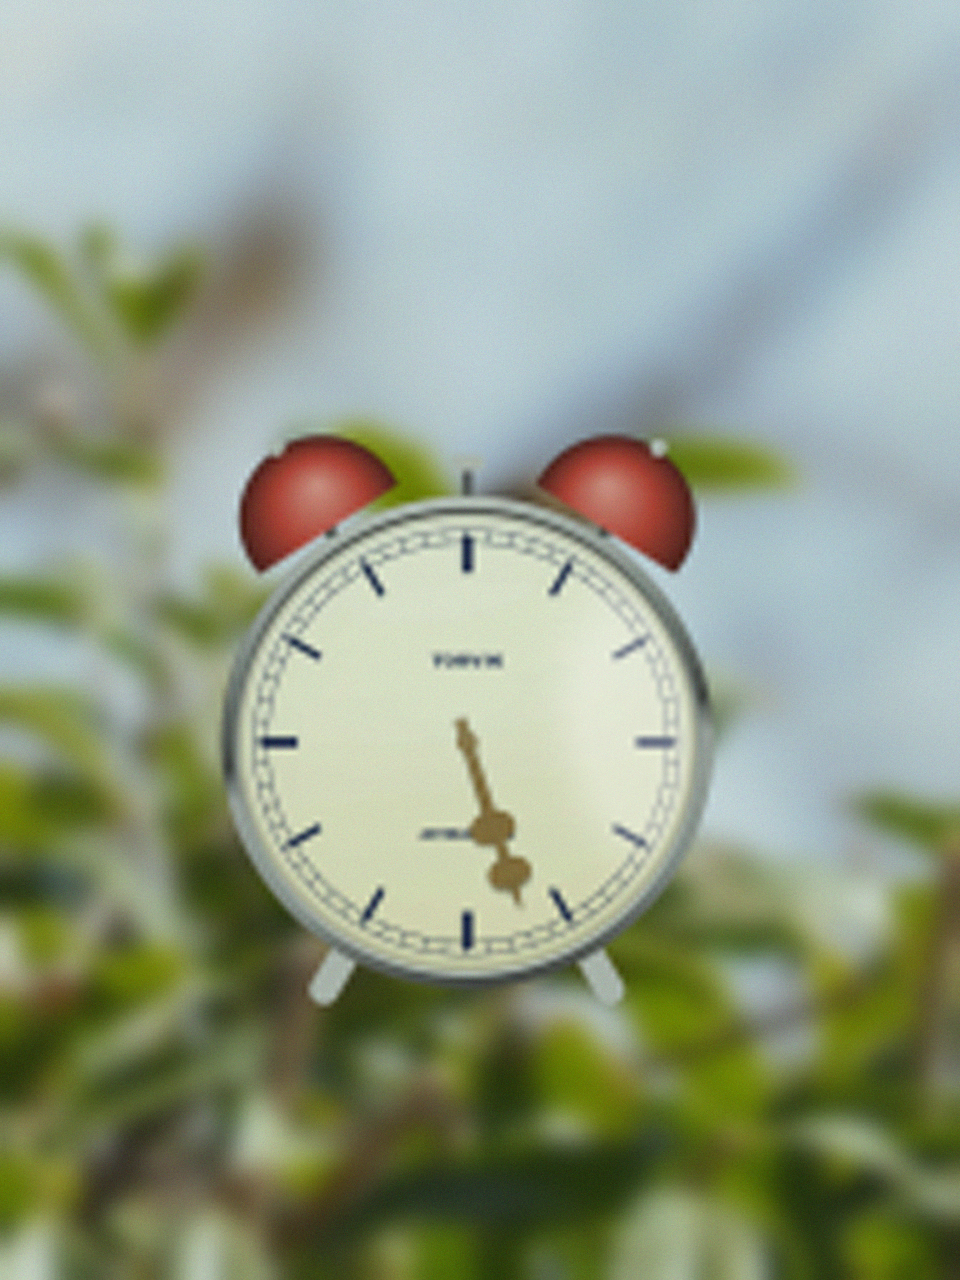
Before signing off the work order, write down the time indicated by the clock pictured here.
5:27
